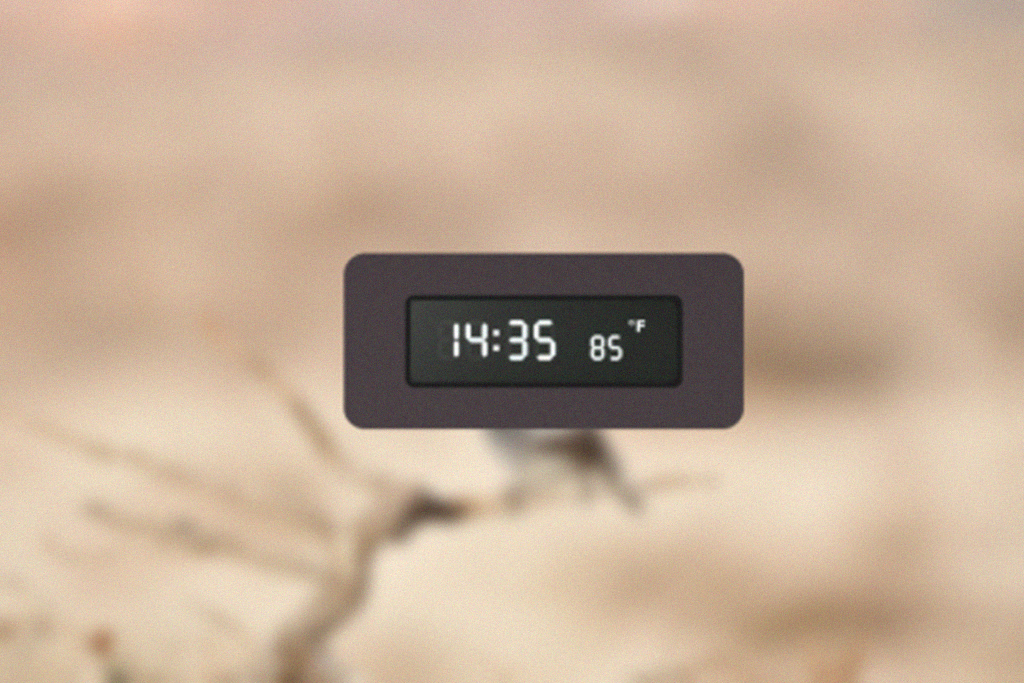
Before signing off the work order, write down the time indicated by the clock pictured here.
14:35
